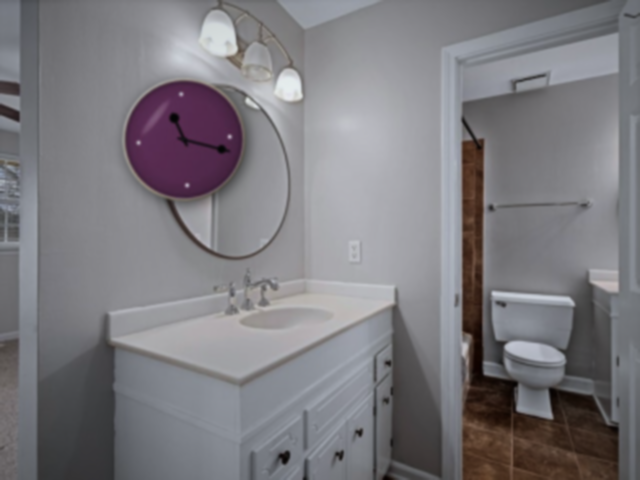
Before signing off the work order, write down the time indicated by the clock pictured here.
11:18
